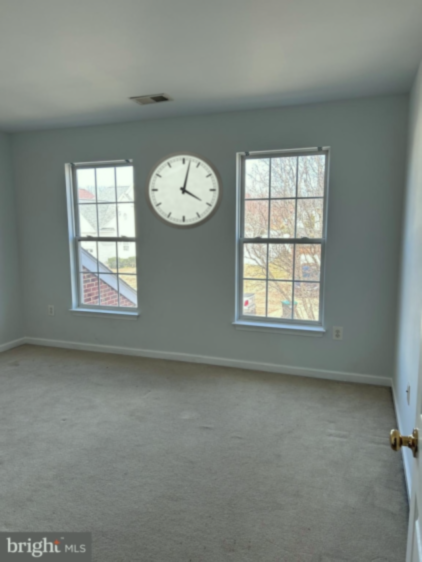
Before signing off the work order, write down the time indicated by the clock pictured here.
4:02
